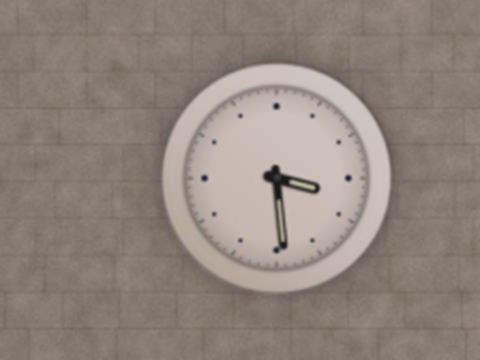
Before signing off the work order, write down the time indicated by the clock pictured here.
3:29
